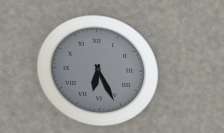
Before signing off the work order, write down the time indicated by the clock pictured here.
6:26
